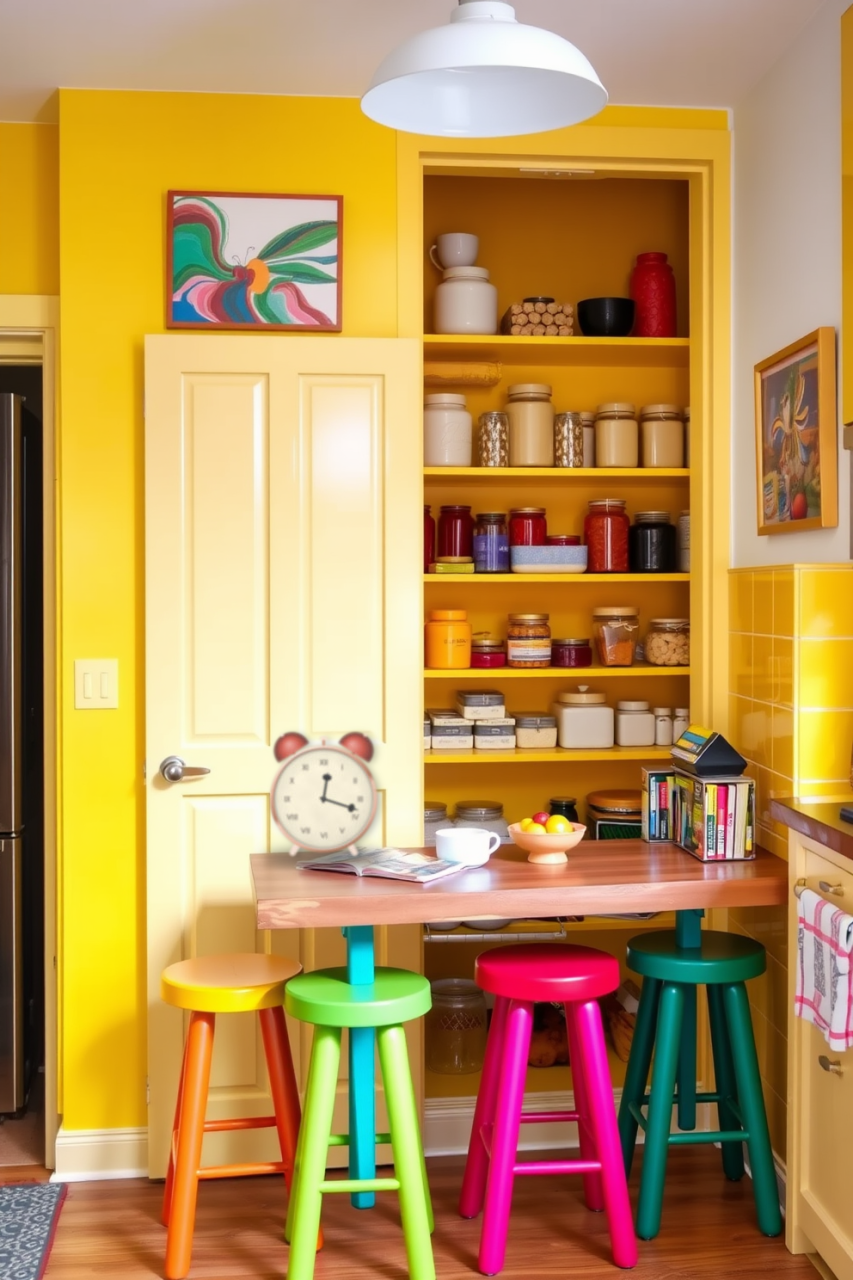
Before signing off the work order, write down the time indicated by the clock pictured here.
12:18
